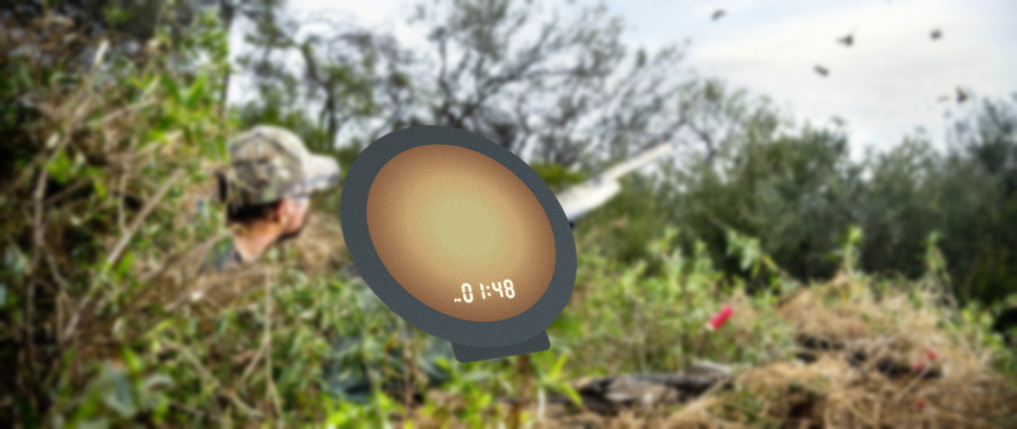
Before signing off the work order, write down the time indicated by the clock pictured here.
1:48
